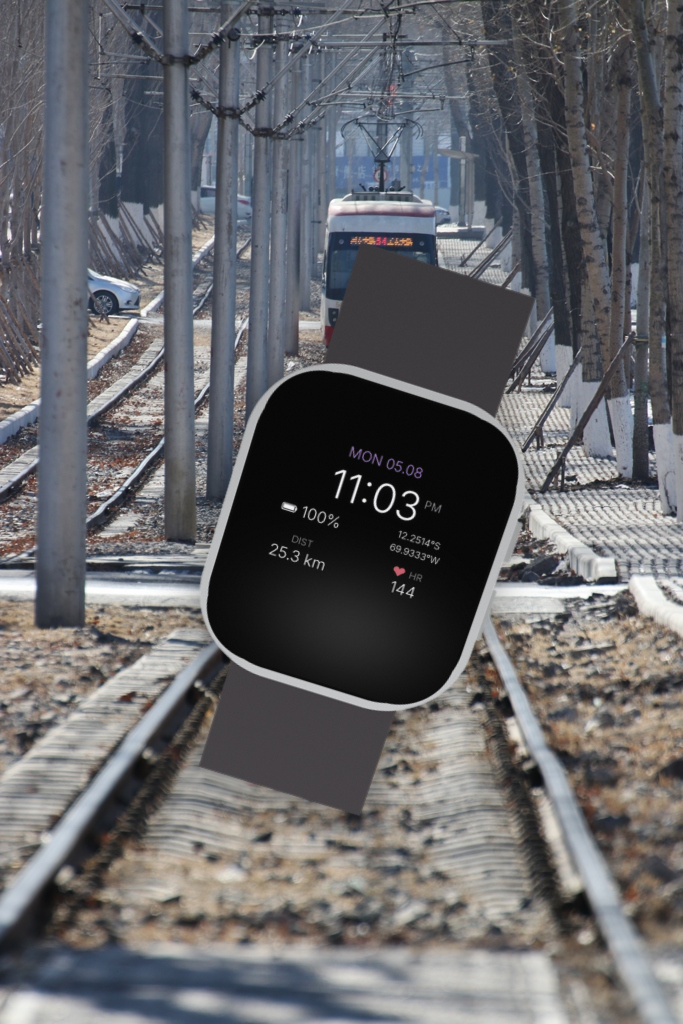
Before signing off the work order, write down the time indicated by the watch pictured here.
11:03
